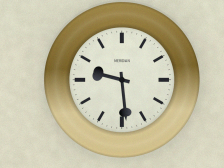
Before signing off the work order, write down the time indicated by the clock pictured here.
9:29
